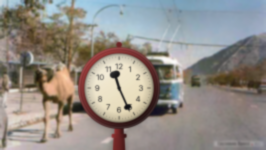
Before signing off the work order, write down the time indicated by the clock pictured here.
11:26
